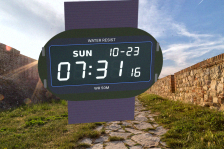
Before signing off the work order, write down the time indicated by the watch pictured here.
7:31:16
